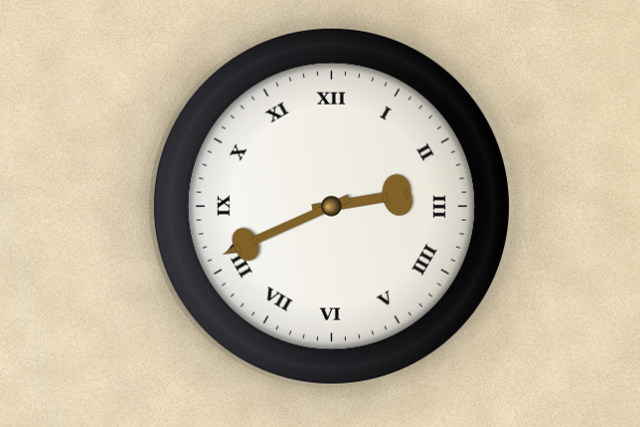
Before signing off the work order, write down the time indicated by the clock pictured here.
2:41
